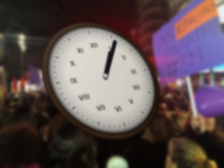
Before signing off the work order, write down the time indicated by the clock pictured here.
1:06
